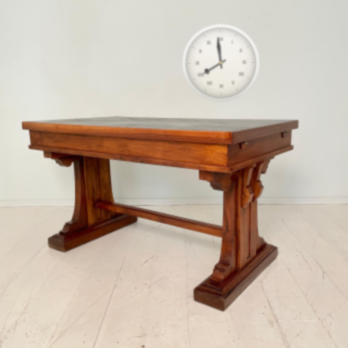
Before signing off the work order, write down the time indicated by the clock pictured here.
7:59
